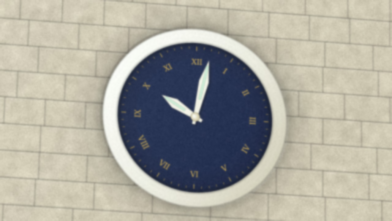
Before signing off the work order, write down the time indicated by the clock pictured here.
10:02
